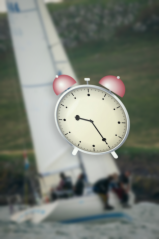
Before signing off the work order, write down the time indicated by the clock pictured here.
9:25
